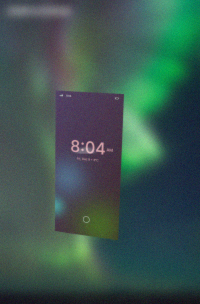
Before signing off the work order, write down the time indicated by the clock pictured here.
8:04
